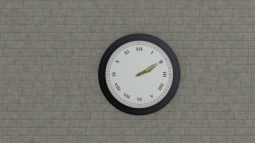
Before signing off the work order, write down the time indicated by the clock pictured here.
2:10
